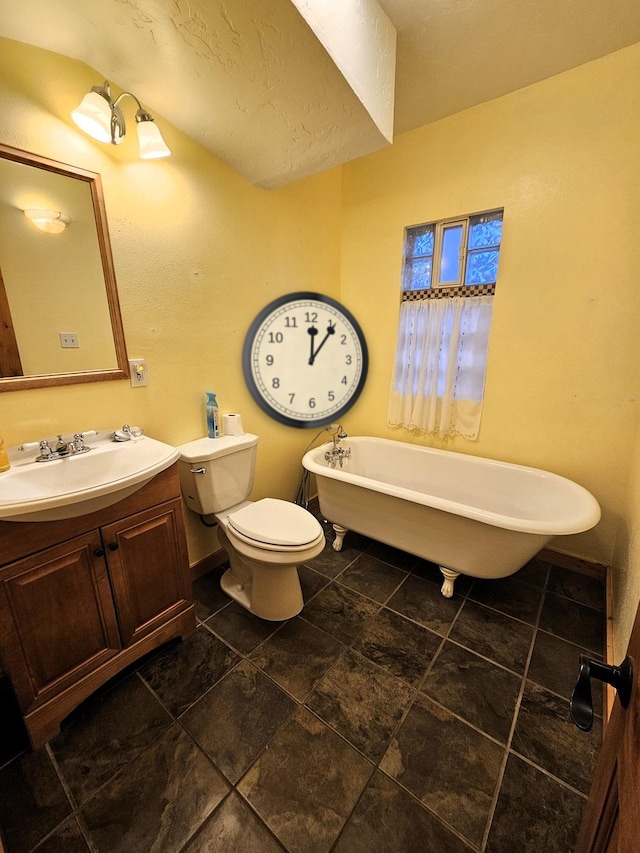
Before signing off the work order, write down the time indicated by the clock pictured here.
12:06
